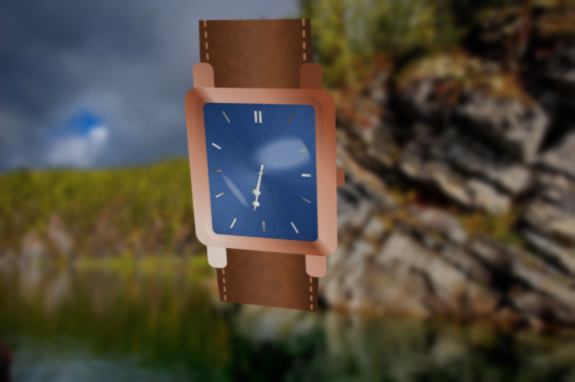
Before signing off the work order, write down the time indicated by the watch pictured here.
6:32
